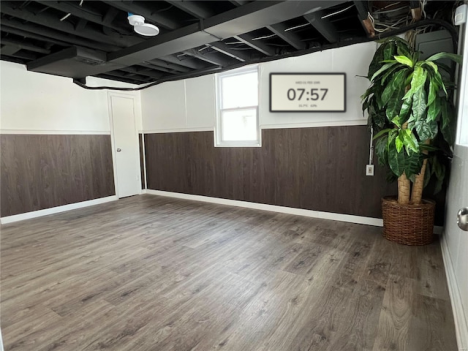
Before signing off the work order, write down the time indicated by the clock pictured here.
7:57
